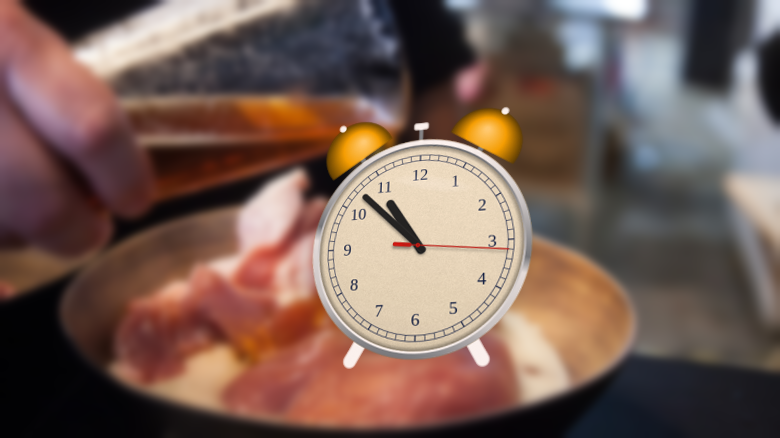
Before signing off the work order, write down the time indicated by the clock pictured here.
10:52:16
